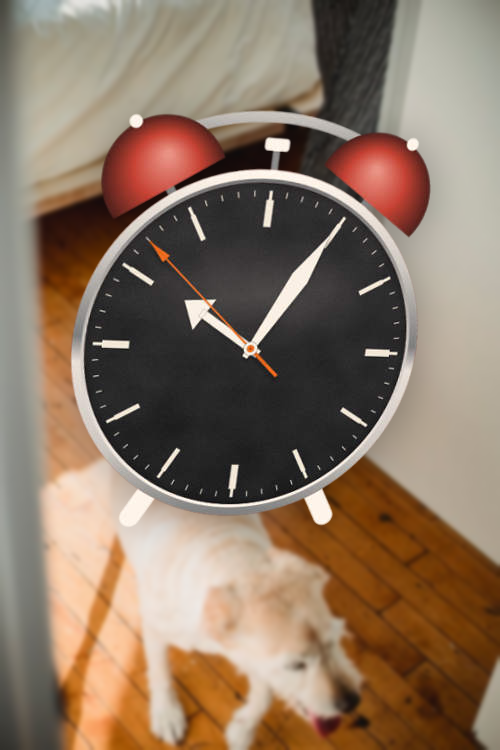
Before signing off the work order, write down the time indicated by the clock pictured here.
10:04:52
